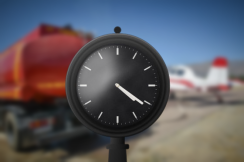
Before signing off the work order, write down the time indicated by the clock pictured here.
4:21
